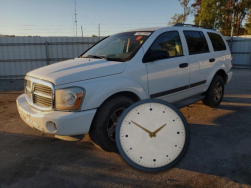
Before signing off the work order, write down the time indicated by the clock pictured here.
1:51
